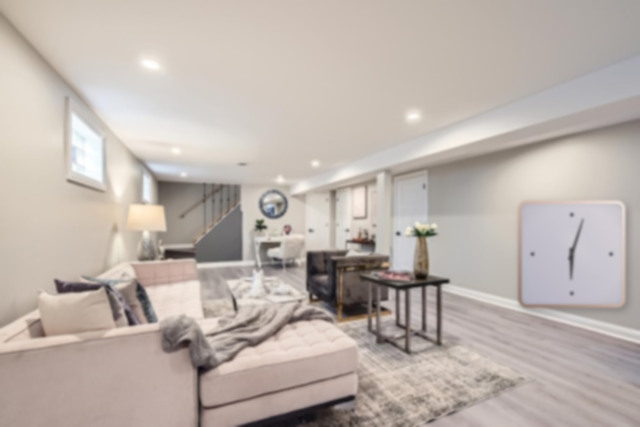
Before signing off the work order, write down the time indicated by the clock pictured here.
6:03
